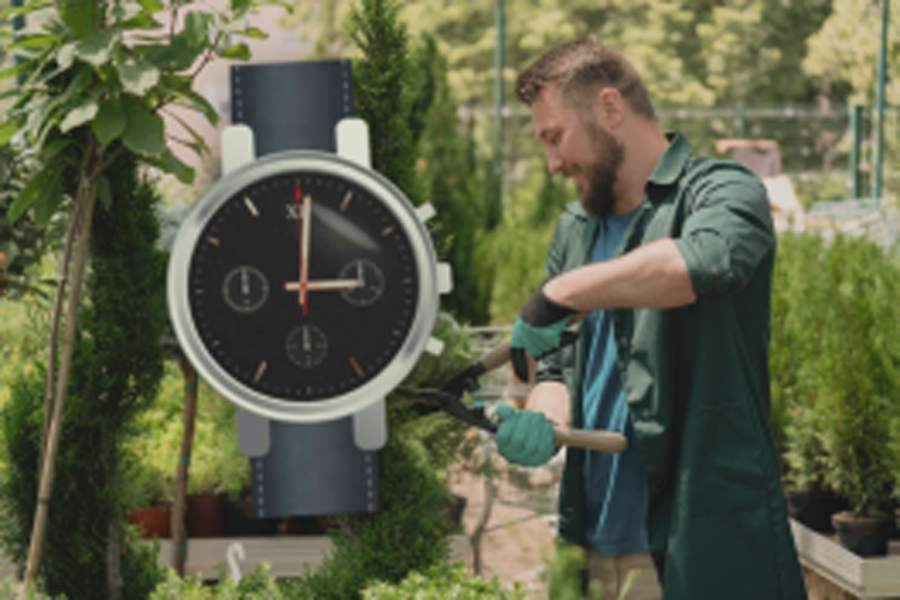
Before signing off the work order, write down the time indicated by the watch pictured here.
3:01
